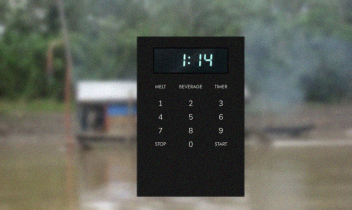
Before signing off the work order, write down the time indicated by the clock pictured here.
1:14
